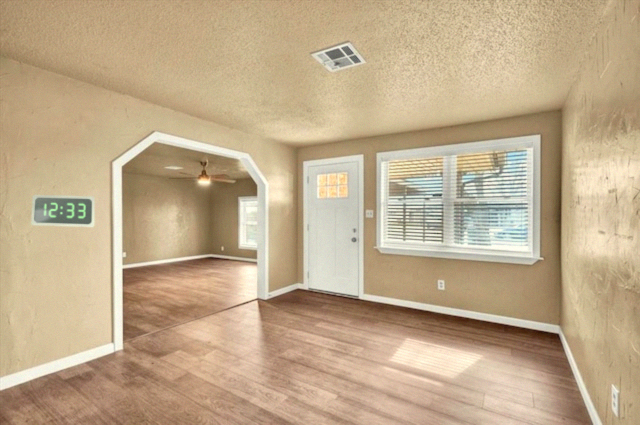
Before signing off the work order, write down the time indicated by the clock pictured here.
12:33
